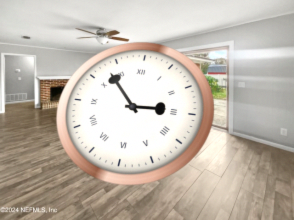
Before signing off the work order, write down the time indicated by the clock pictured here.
2:53
